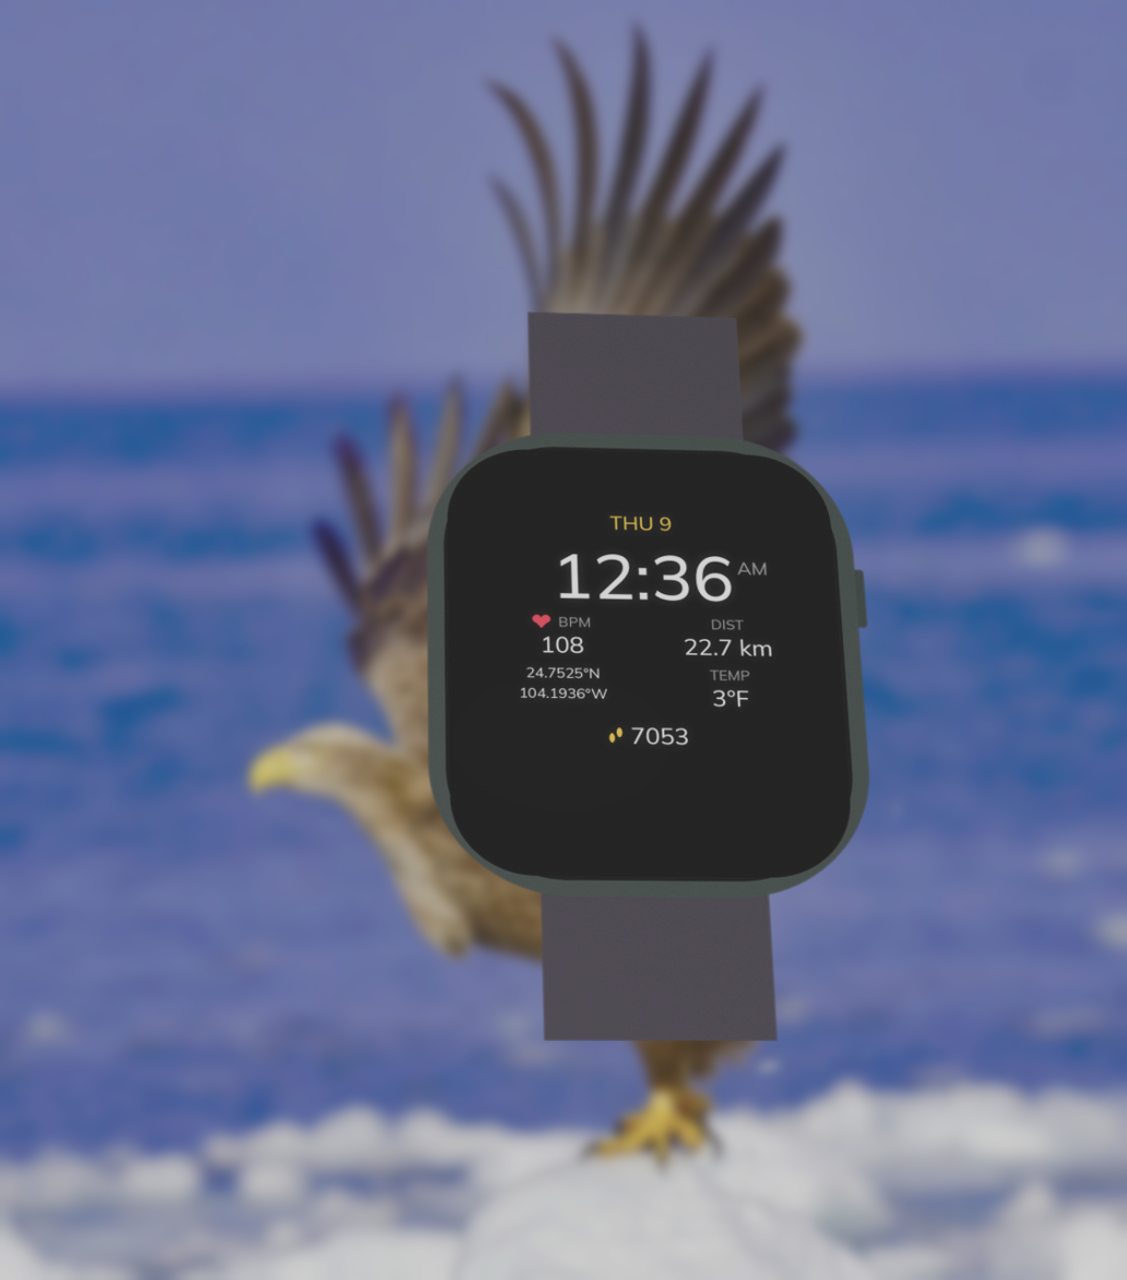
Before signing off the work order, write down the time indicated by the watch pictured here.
12:36
